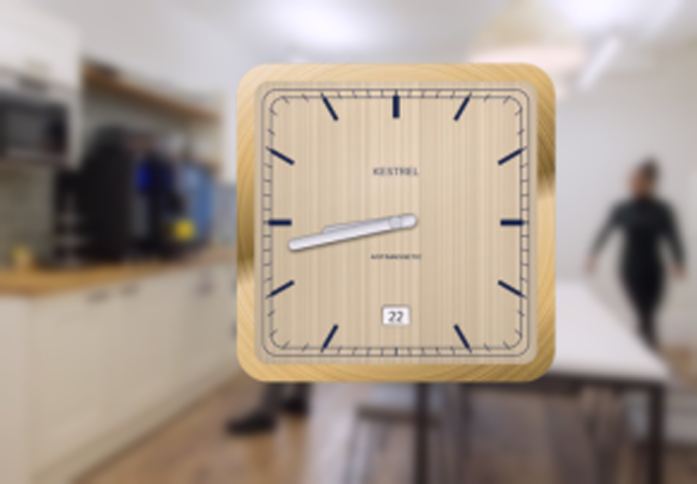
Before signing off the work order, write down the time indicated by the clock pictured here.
8:43
